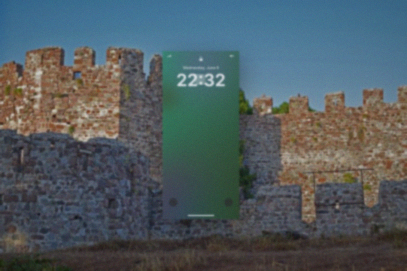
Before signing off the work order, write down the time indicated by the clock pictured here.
22:32
